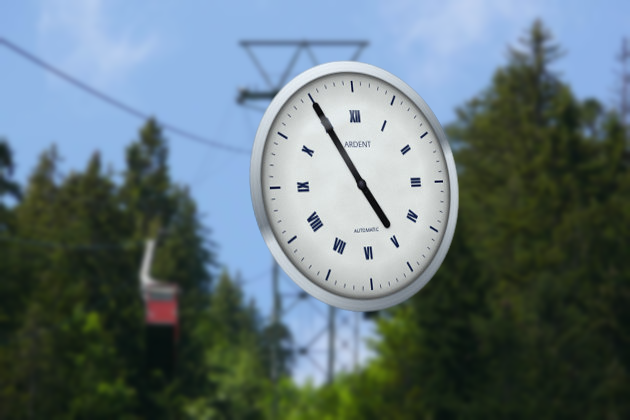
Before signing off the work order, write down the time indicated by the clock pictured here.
4:55
